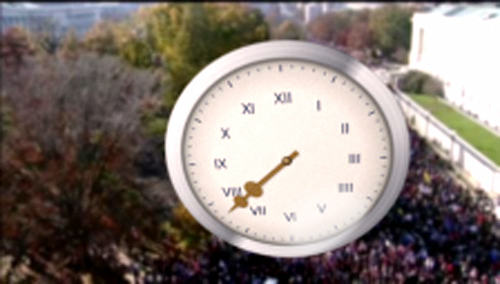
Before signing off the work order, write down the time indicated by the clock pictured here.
7:38
